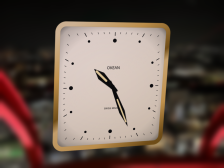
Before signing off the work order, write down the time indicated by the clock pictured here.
10:26
